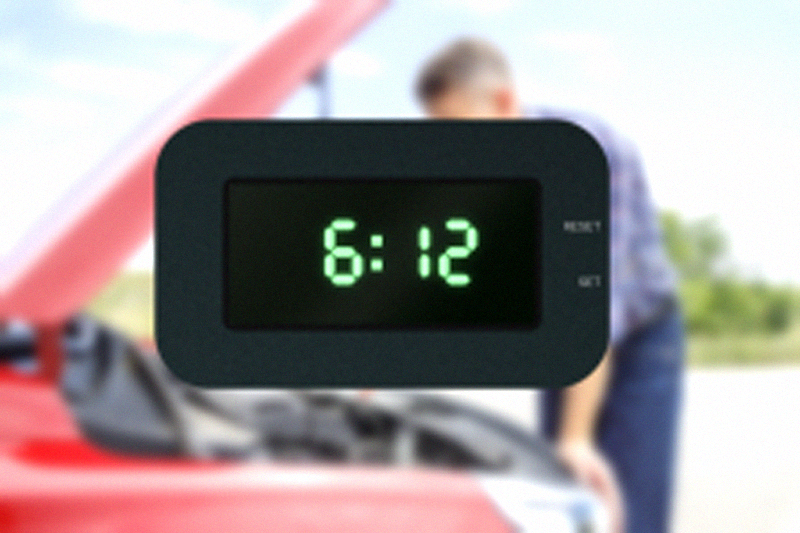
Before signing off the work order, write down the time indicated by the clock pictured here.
6:12
